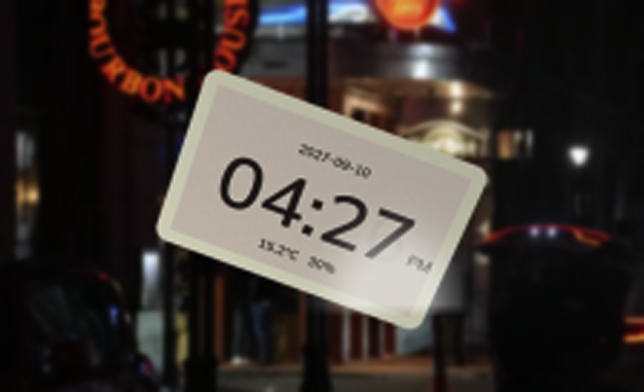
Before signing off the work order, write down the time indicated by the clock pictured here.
4:27
